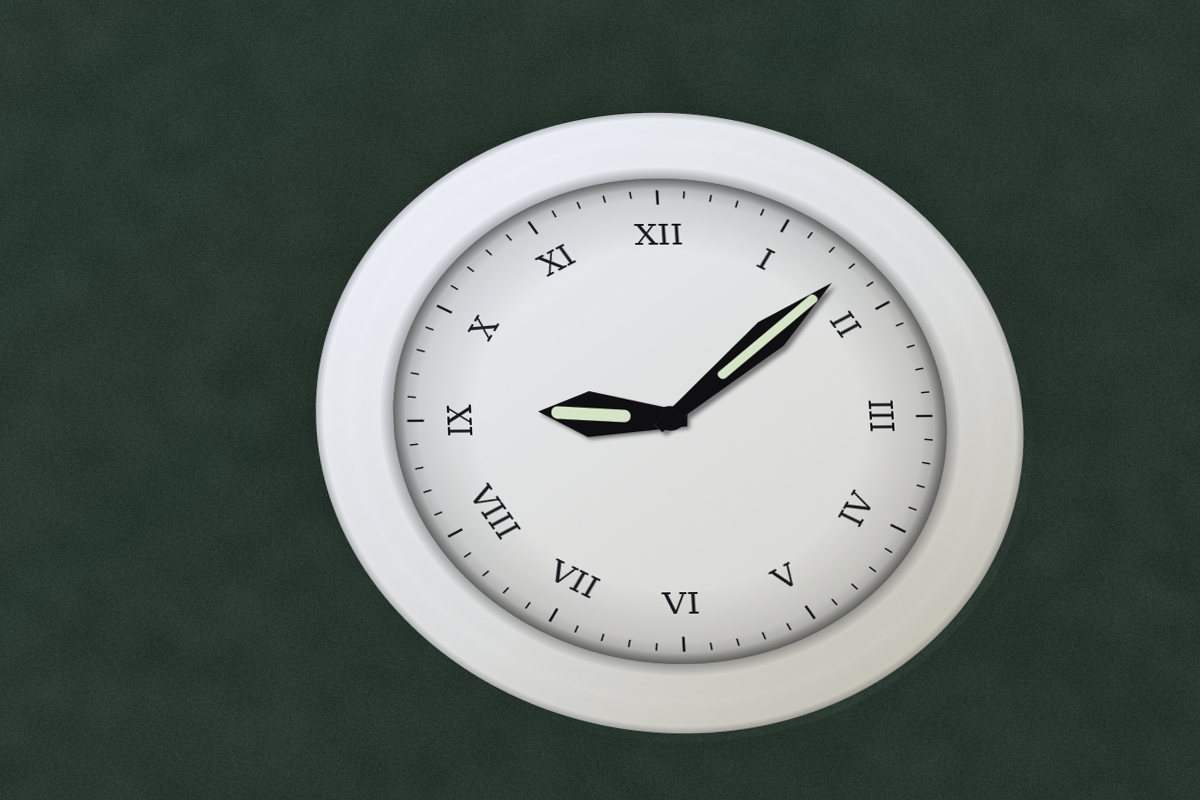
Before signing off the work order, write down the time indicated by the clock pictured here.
9:08
